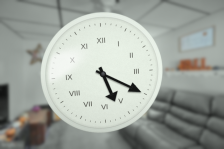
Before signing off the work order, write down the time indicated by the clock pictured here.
5:20
